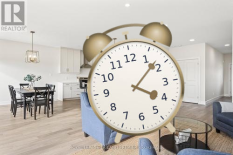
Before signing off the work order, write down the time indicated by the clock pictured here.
4:08
